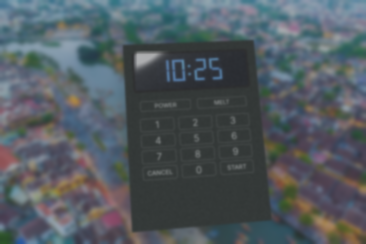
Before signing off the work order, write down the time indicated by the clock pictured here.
10:25
